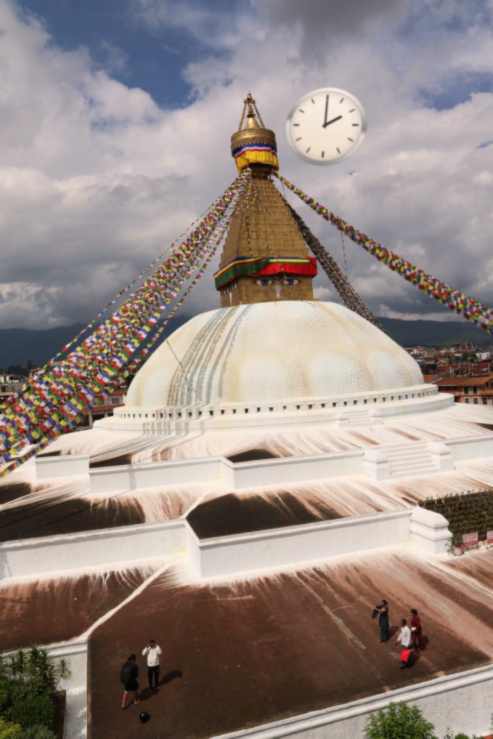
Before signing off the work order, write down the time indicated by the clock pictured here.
2:00
